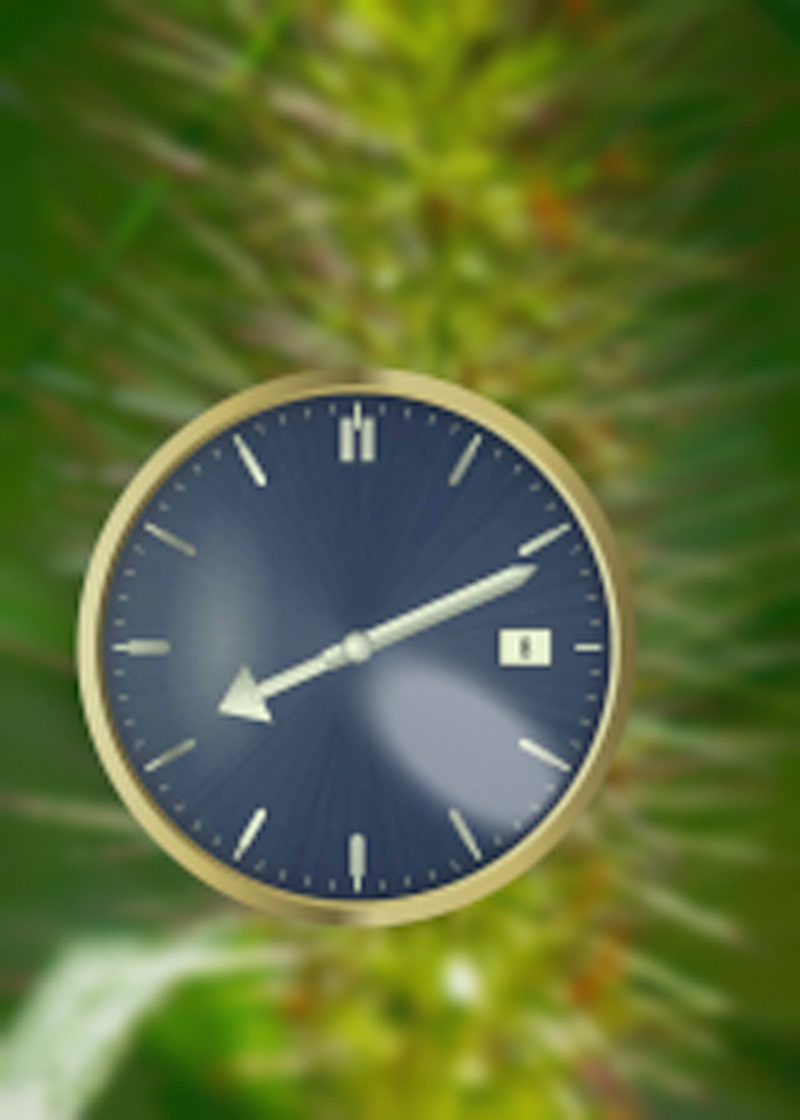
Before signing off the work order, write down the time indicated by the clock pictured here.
8:11
